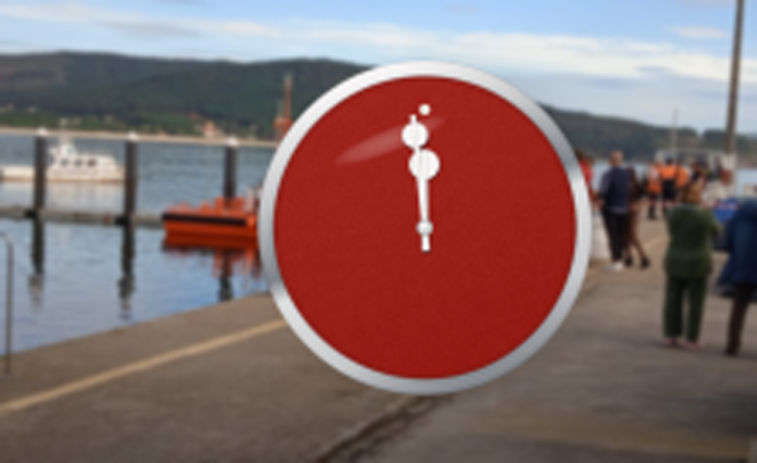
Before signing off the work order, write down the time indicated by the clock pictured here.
11:59
